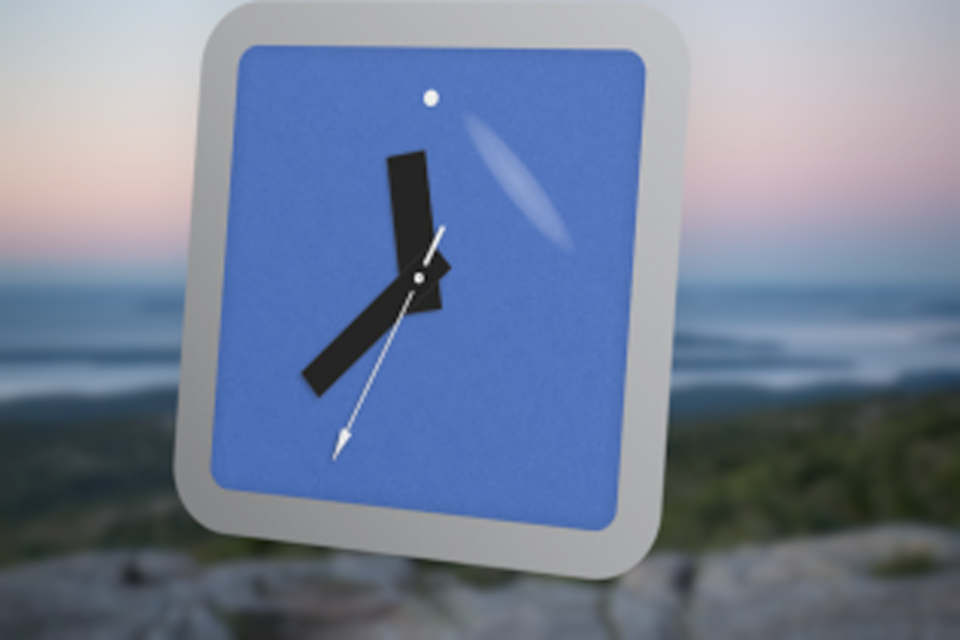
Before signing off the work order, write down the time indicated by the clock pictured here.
11:37:34
